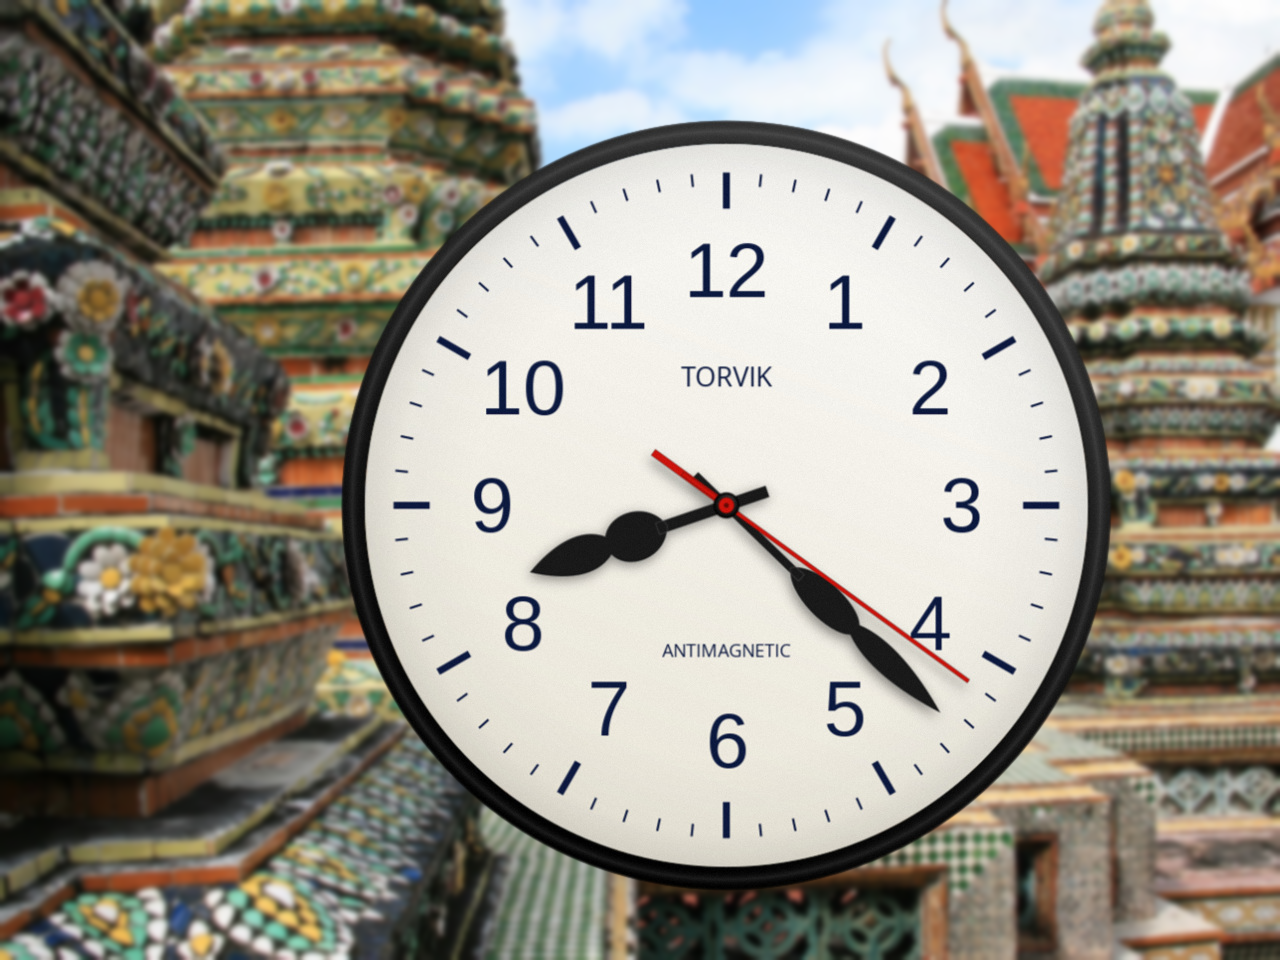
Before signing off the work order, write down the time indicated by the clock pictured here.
8:22:21
